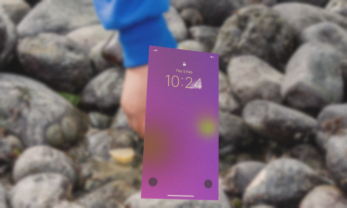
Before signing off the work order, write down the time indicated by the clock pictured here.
10:24
